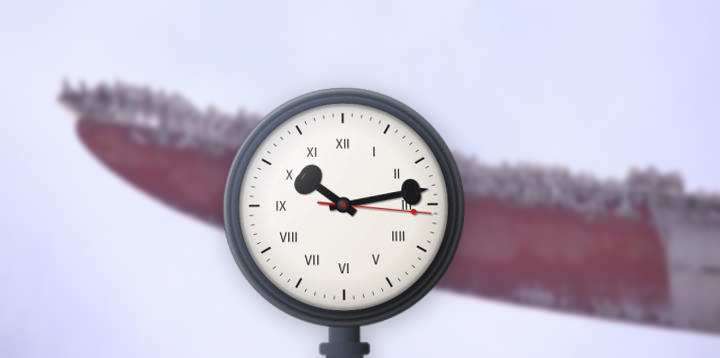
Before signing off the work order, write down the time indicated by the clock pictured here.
10:13:16
